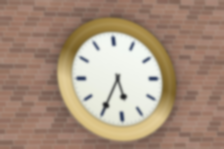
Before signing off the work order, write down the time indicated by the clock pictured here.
5:35
